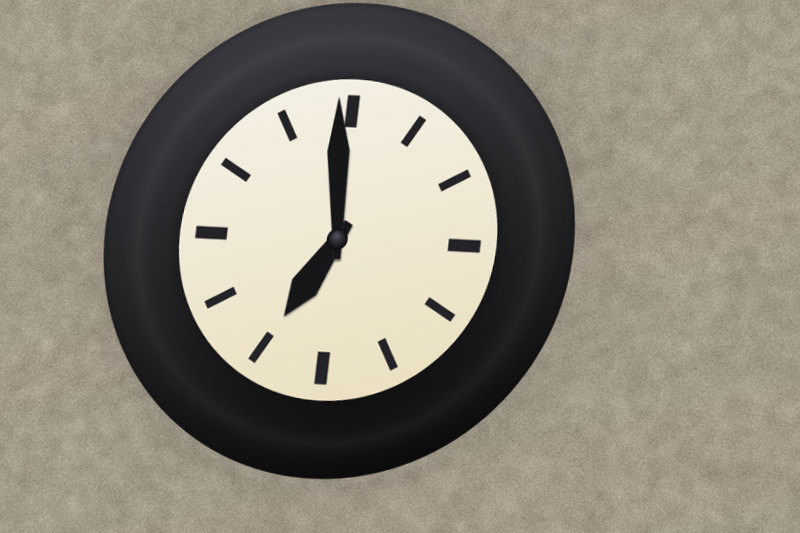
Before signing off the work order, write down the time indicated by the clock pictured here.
6:59
